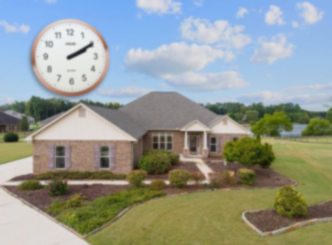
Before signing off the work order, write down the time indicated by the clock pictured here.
2:10
